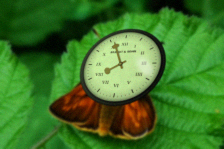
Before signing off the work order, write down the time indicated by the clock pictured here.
7:56
